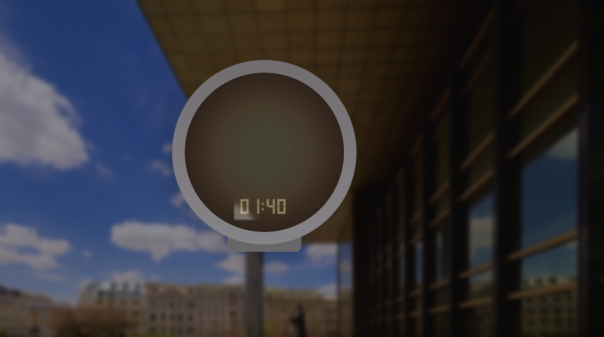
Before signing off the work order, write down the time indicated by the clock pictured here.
1:40
